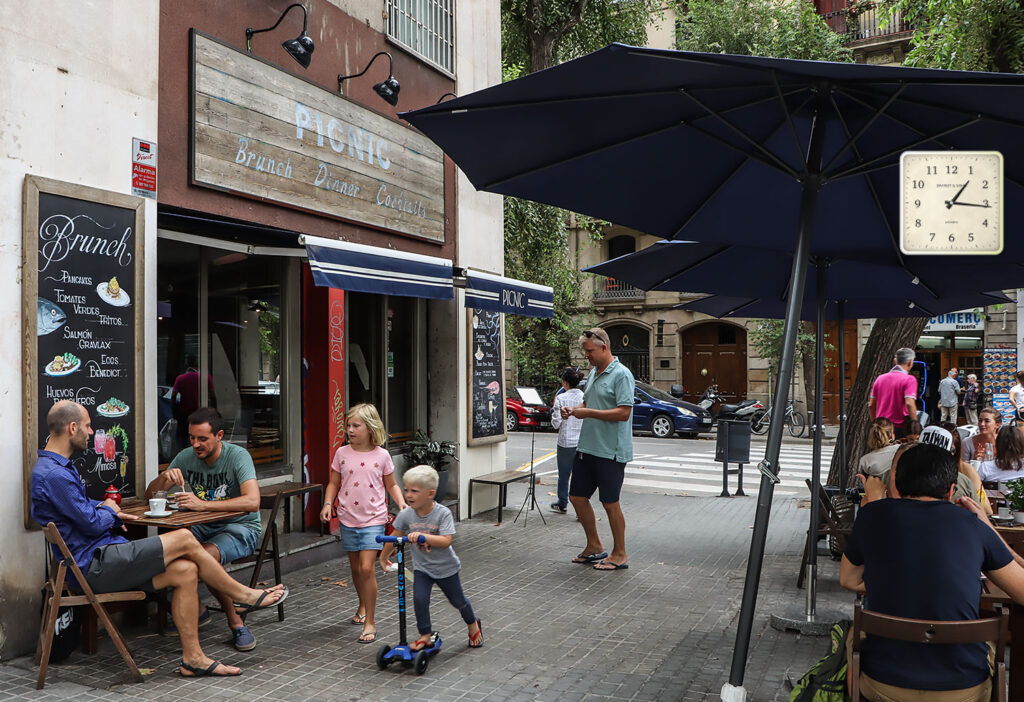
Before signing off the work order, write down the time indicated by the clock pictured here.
1:16
